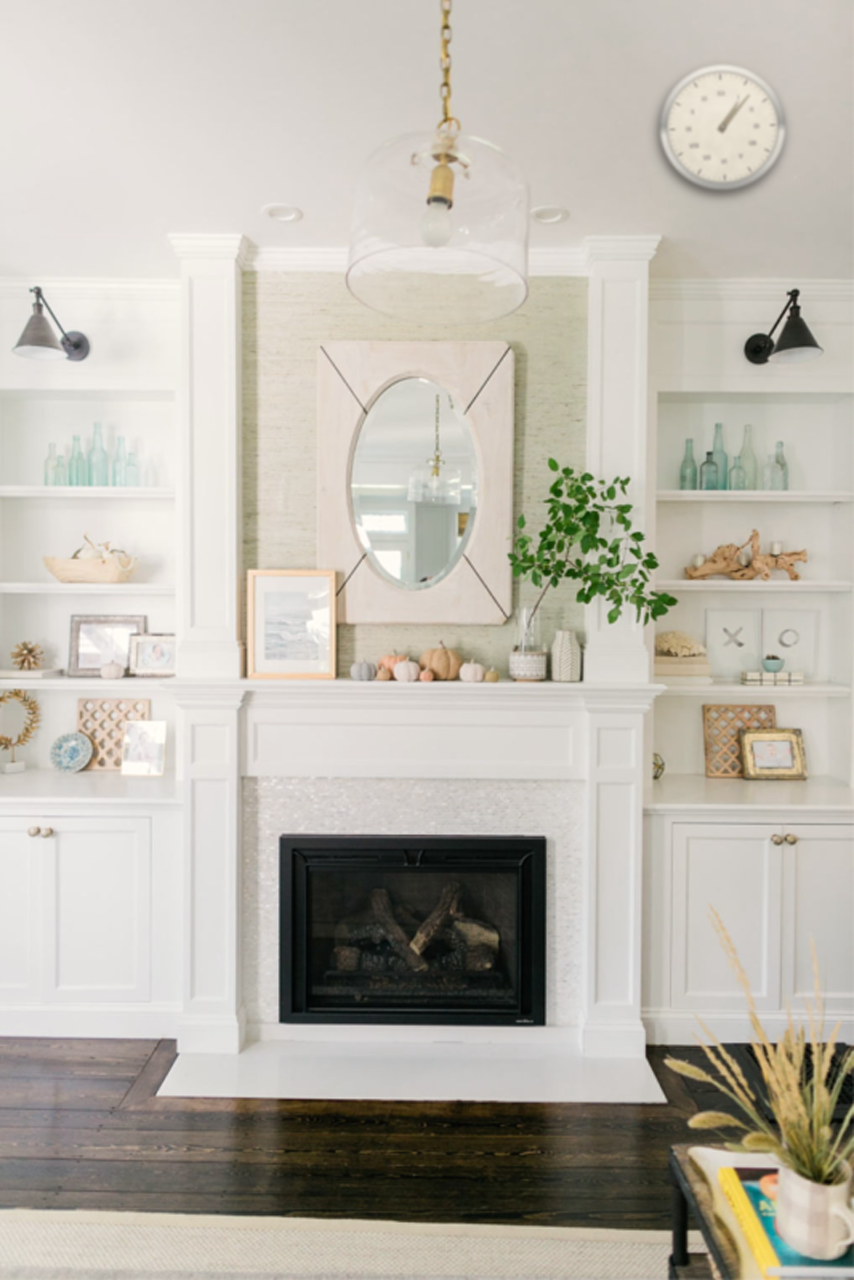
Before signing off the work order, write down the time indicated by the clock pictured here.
1:07
